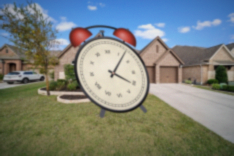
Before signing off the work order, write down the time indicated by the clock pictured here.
4:07
